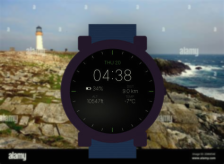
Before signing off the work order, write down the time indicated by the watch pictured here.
4:38
